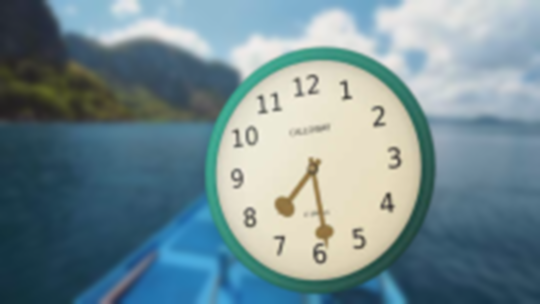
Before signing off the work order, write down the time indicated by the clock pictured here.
7:29
